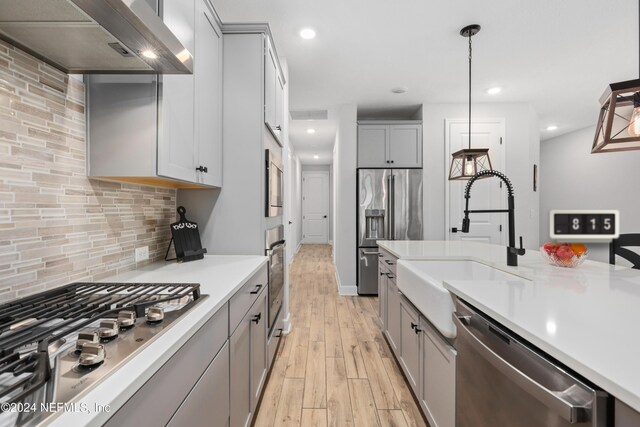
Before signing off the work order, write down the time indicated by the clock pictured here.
8:15
